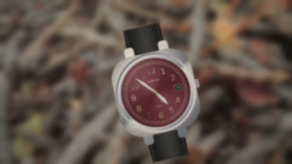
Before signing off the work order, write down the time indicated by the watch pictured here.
4:53
